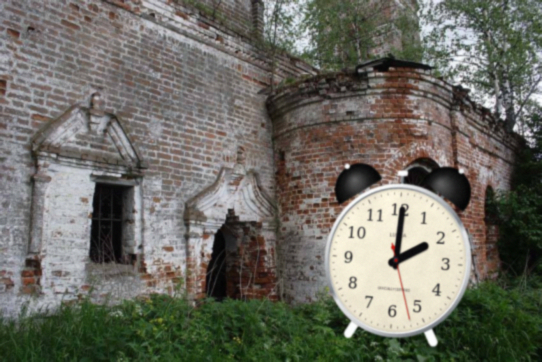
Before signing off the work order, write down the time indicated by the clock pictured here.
2:00:27
